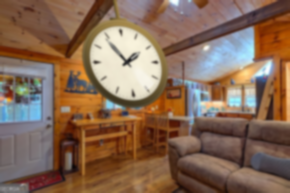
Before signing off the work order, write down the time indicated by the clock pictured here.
1:54
